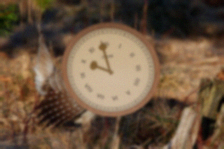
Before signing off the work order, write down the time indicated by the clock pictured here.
9:59
